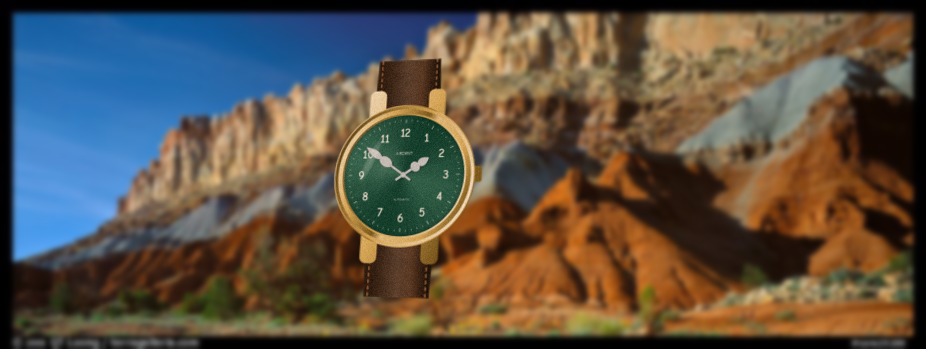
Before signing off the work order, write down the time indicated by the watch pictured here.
1:51
